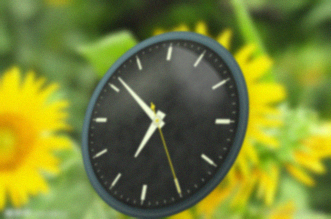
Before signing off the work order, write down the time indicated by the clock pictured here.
6:51:25
